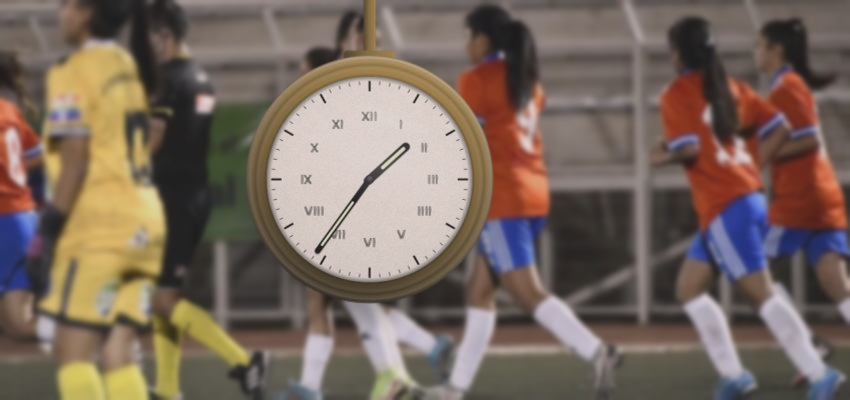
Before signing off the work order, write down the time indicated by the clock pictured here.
1:36
